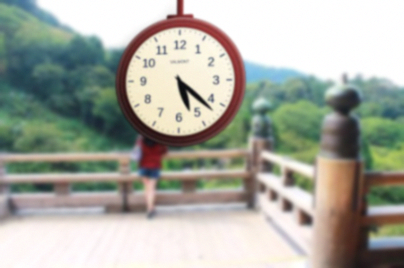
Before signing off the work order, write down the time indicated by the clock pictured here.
5:22
